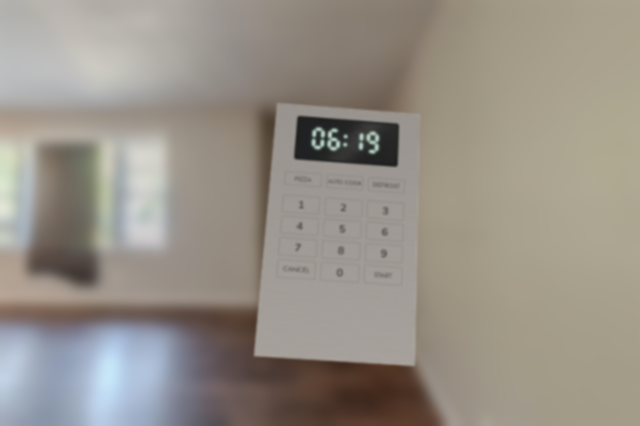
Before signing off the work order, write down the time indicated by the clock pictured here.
6:19
